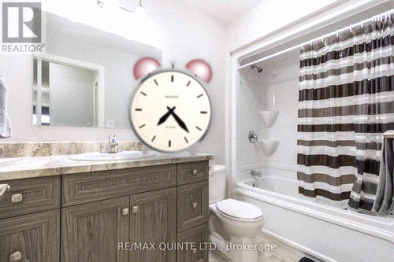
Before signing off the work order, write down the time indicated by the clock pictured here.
7:23
